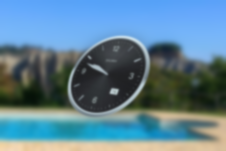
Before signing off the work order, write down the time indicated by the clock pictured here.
9:48
